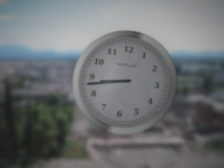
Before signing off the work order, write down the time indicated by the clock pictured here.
8:43
